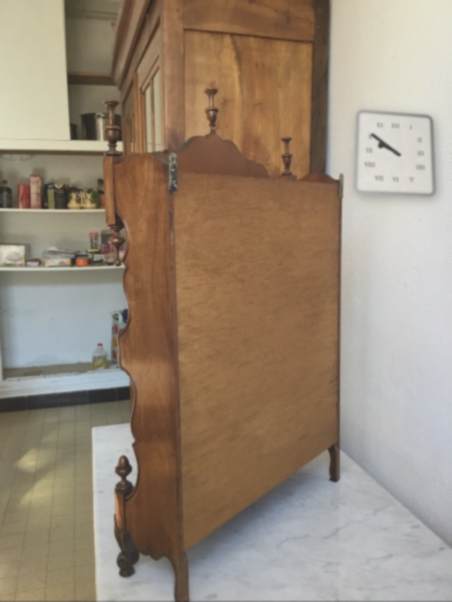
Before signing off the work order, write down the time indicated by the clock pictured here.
9:51
